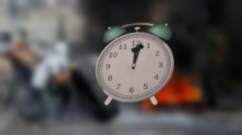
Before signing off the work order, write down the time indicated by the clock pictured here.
12:02
